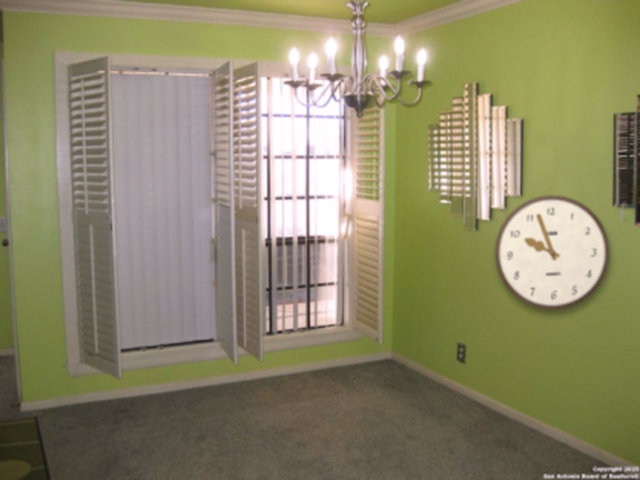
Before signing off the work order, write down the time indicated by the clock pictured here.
9:57
